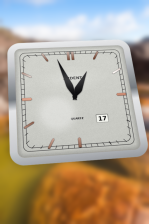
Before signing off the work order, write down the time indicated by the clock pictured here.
12:57
